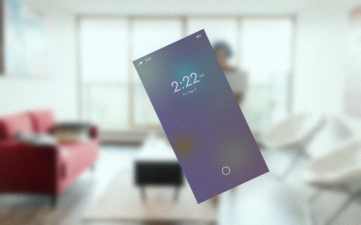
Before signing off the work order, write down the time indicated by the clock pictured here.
2:22
